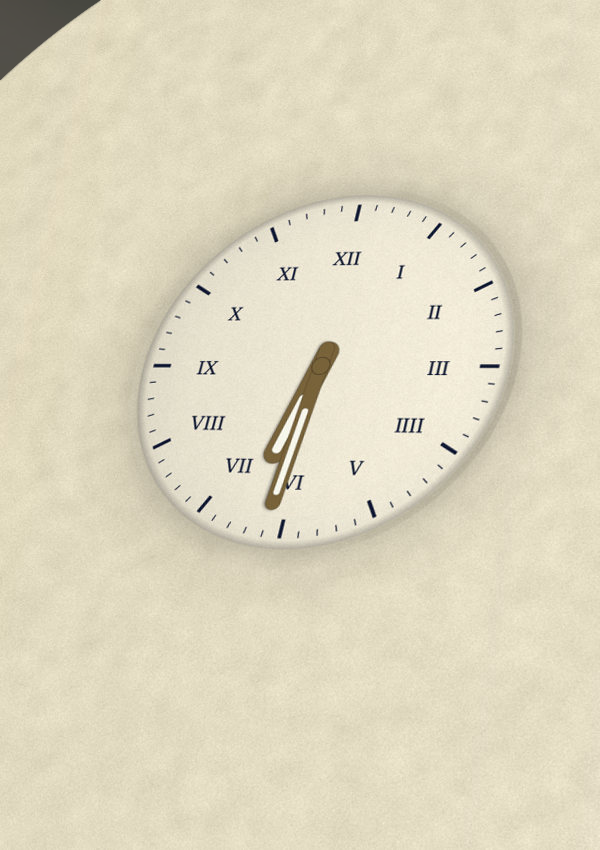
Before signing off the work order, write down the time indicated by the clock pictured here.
6:31
